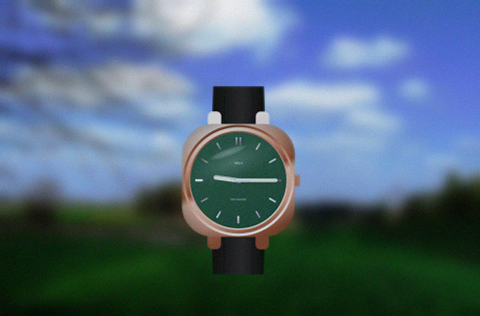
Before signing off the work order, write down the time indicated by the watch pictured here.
9:15
